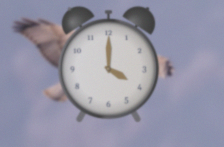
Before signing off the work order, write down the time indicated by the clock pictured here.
4:00
